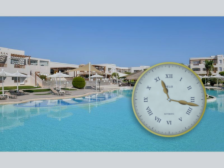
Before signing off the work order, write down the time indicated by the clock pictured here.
11:17
